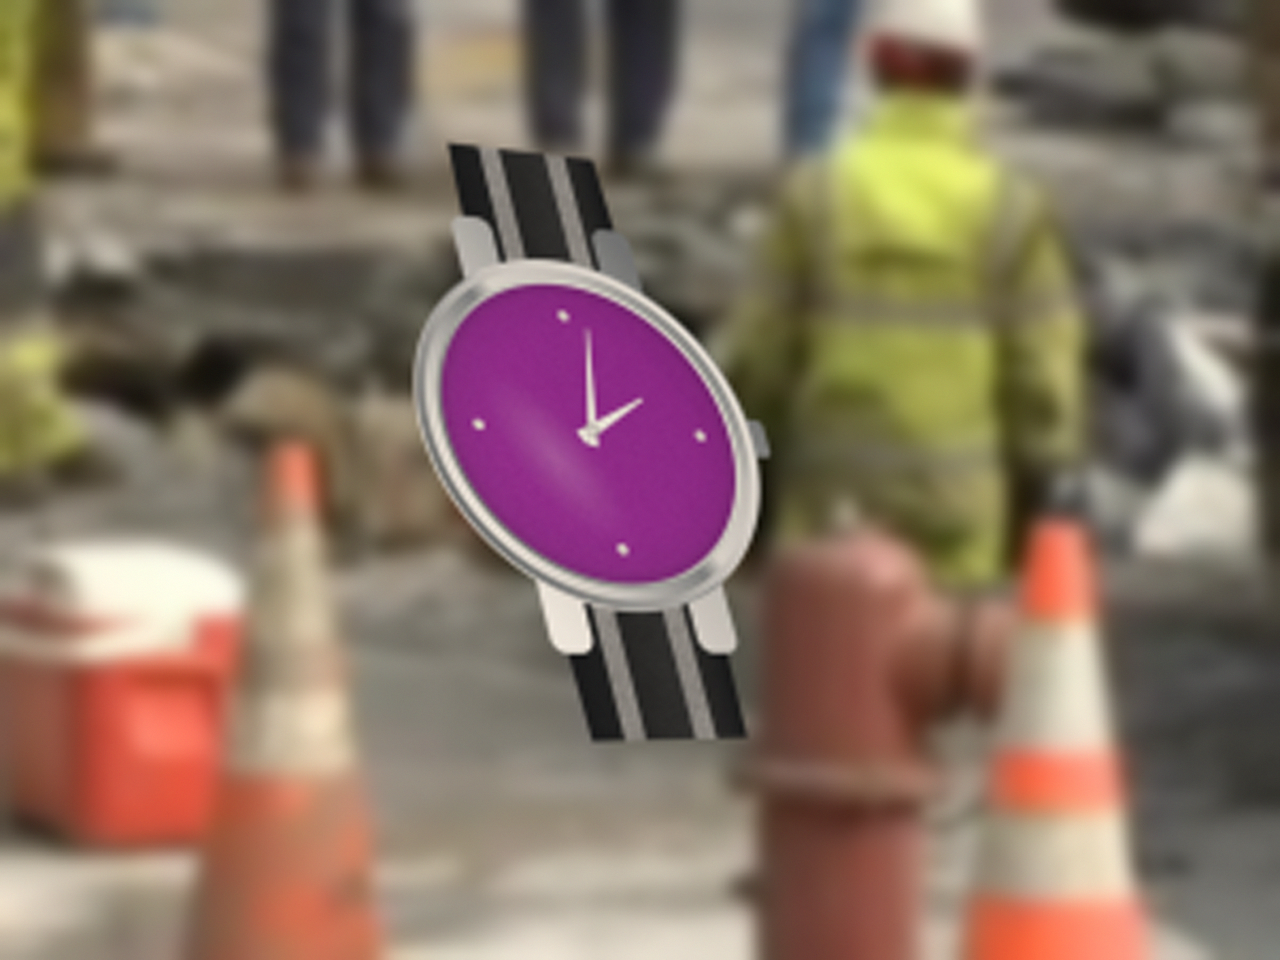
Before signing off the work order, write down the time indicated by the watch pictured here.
2:02
